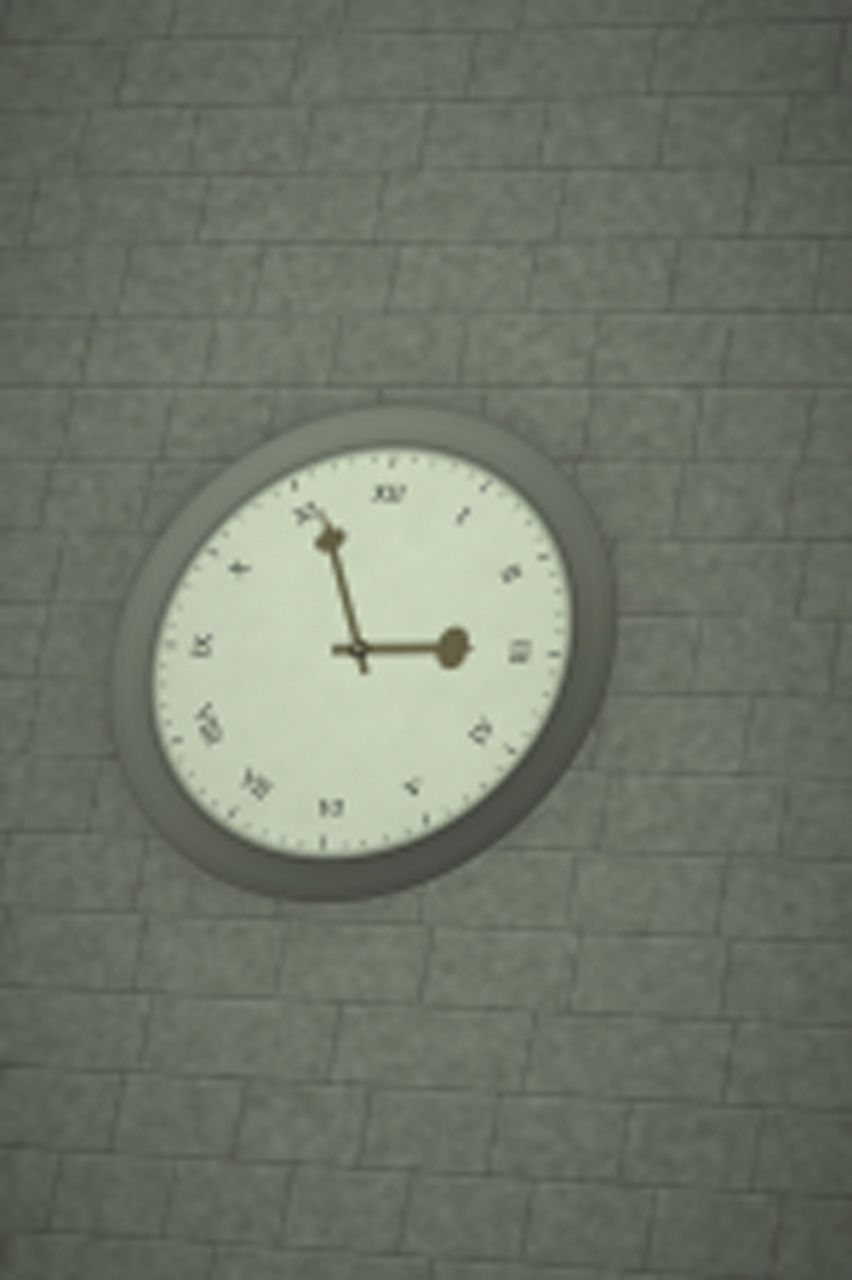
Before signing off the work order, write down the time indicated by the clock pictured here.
2:56
